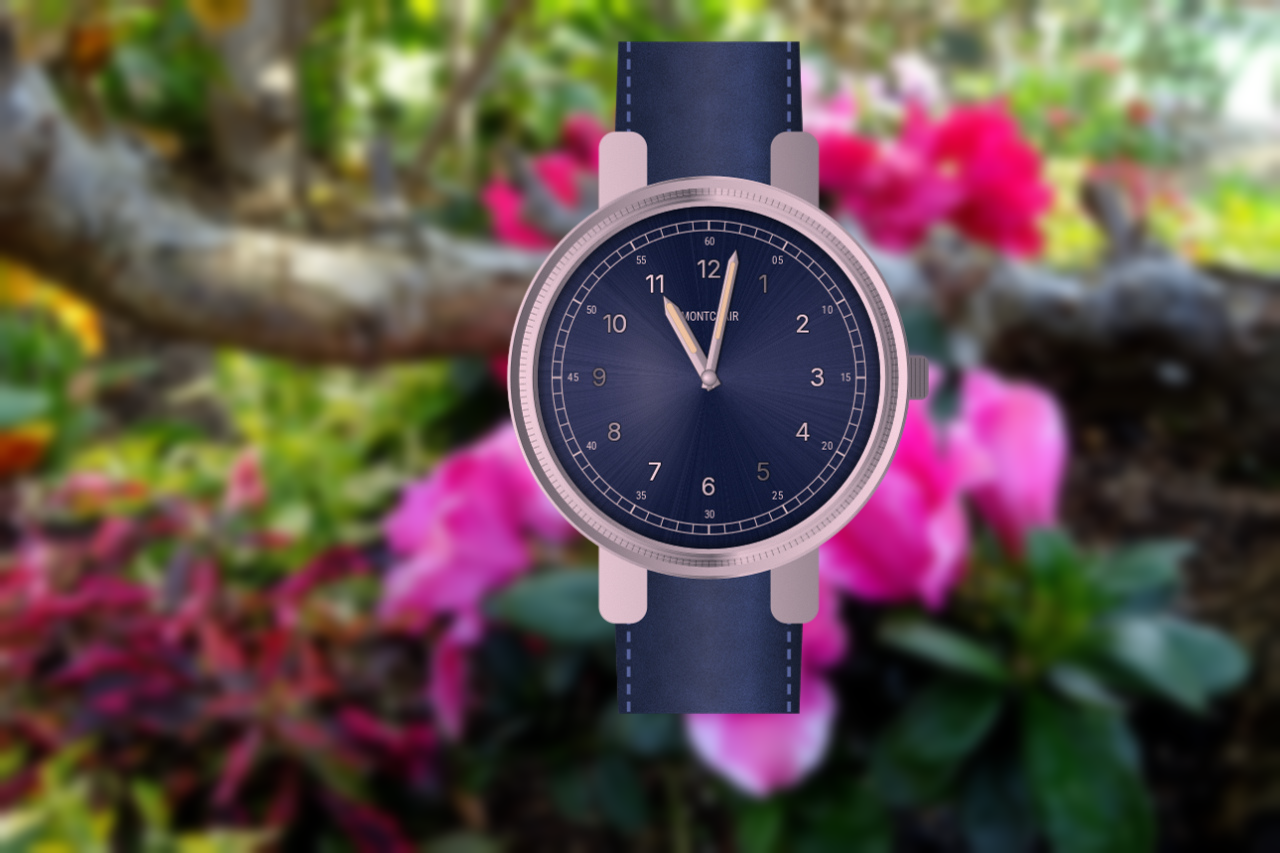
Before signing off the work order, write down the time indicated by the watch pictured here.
11:02
